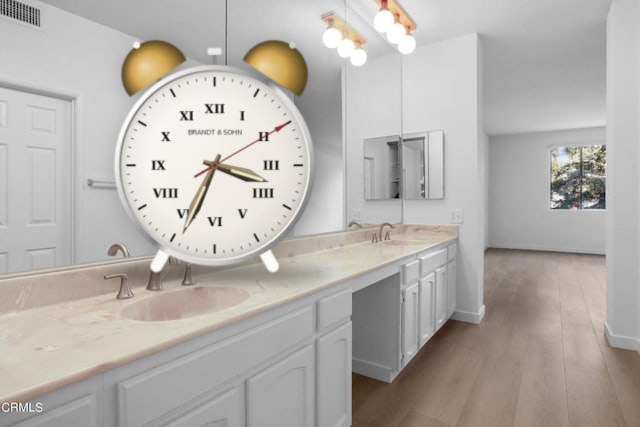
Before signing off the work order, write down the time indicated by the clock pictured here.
3:34:10
